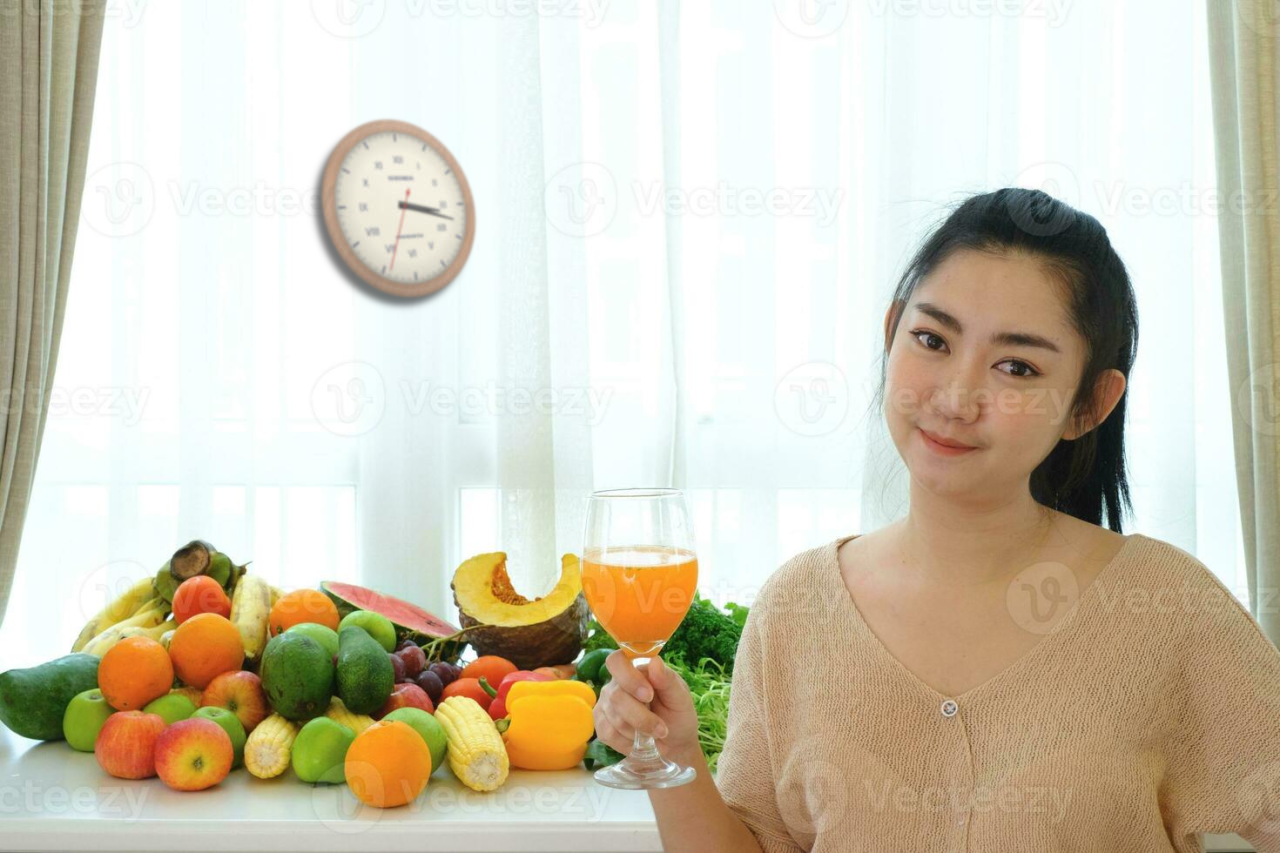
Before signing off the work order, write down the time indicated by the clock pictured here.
3:17:34
